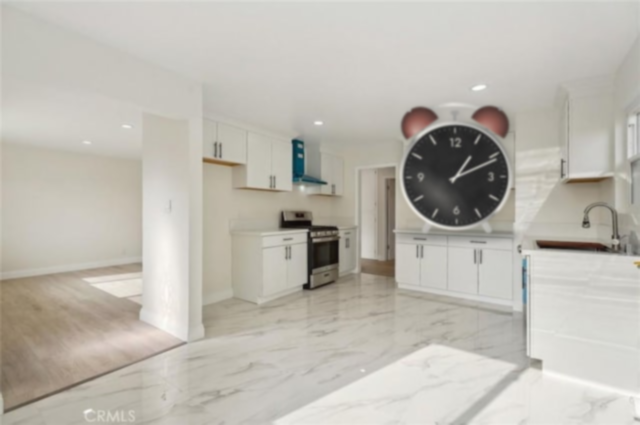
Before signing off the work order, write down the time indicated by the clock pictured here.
1:11
